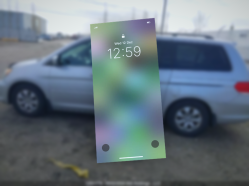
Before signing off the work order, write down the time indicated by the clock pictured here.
12:59
